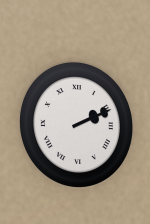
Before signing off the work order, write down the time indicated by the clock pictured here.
2:11
